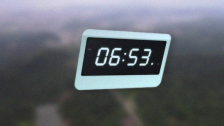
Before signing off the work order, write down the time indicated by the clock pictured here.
6:53
